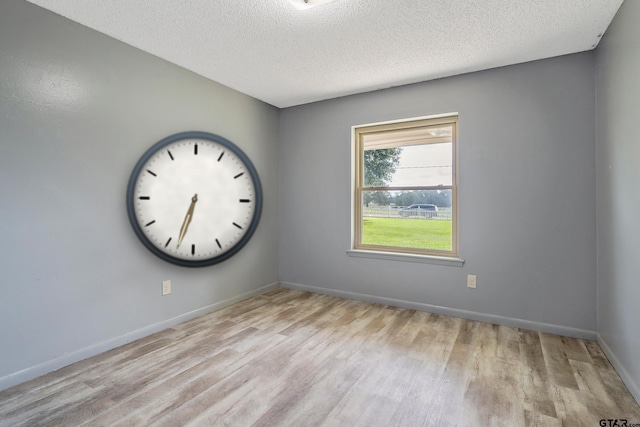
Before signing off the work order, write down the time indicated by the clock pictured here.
6:33
